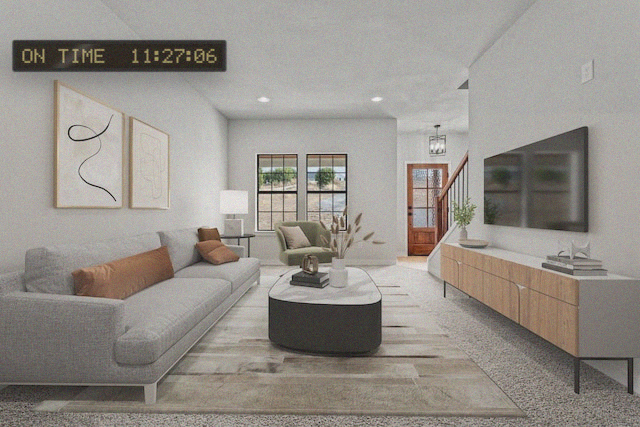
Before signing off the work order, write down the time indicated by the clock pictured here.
11:27:06
